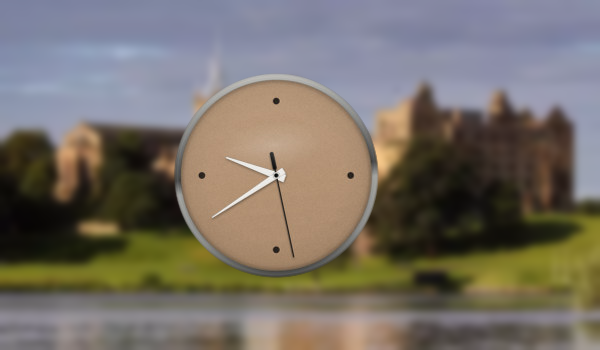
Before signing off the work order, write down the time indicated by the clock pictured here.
9:39:28
